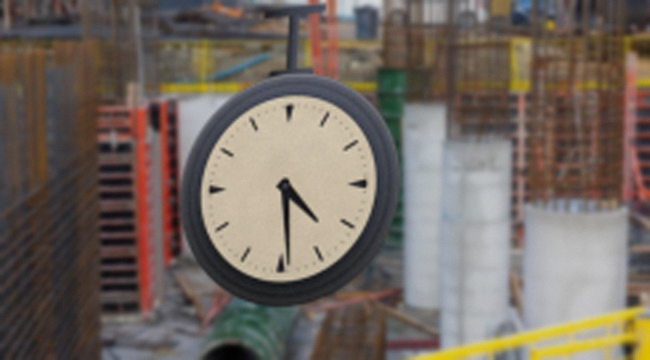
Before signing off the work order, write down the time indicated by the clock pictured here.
4:29
